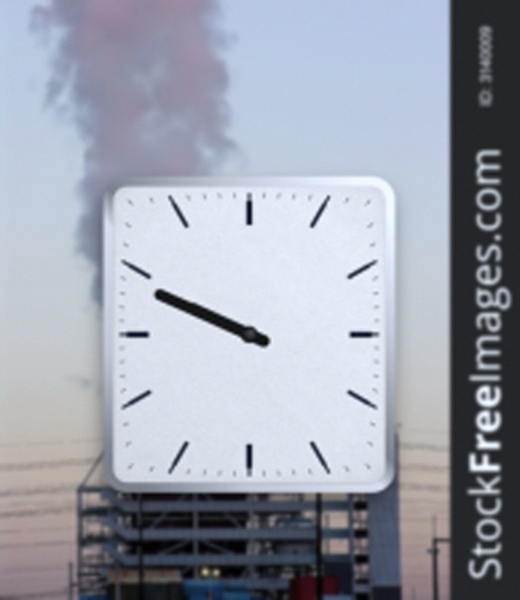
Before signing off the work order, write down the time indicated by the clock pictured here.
9:49
